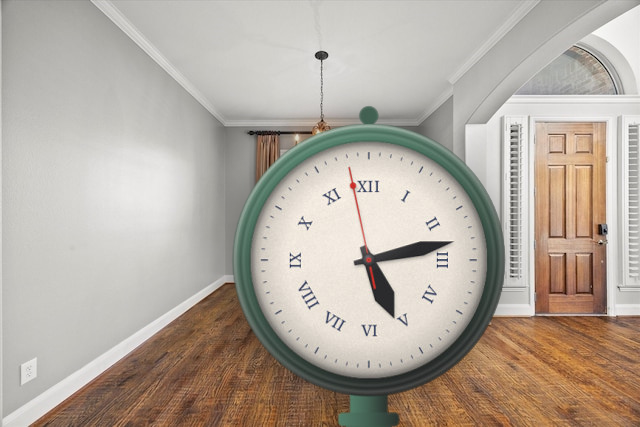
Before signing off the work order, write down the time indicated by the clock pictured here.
5:12:58
